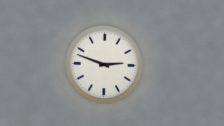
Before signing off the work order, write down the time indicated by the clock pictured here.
2:48
